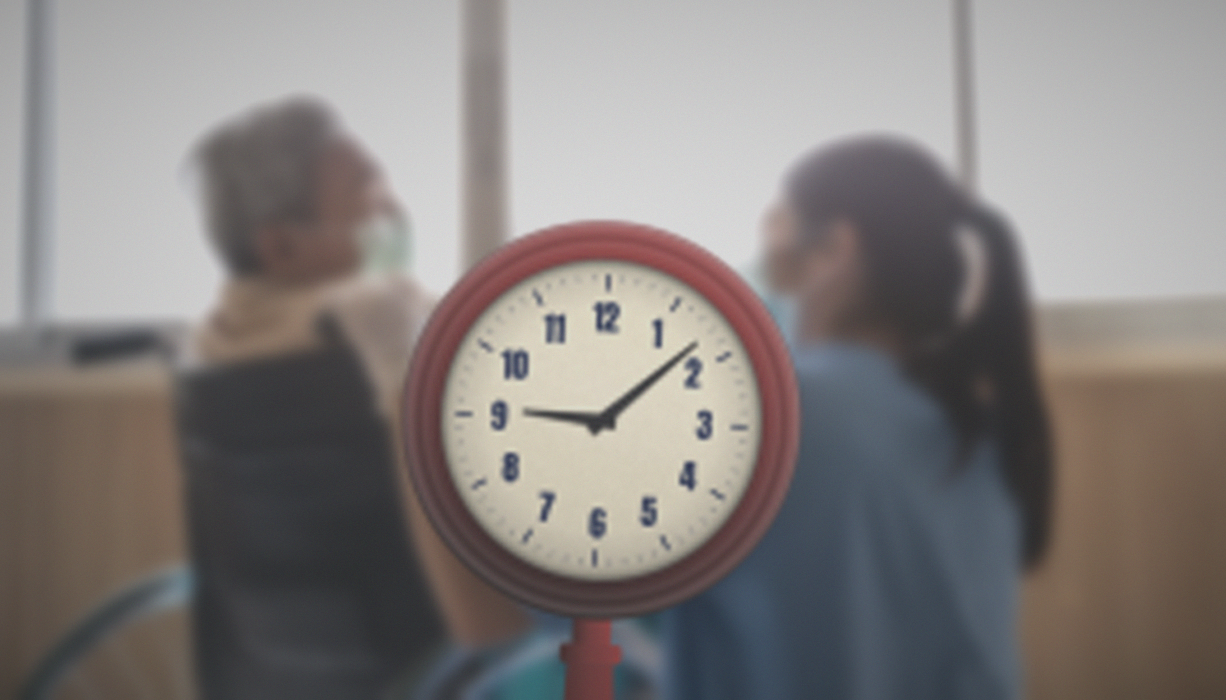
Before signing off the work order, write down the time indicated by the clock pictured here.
9:08
